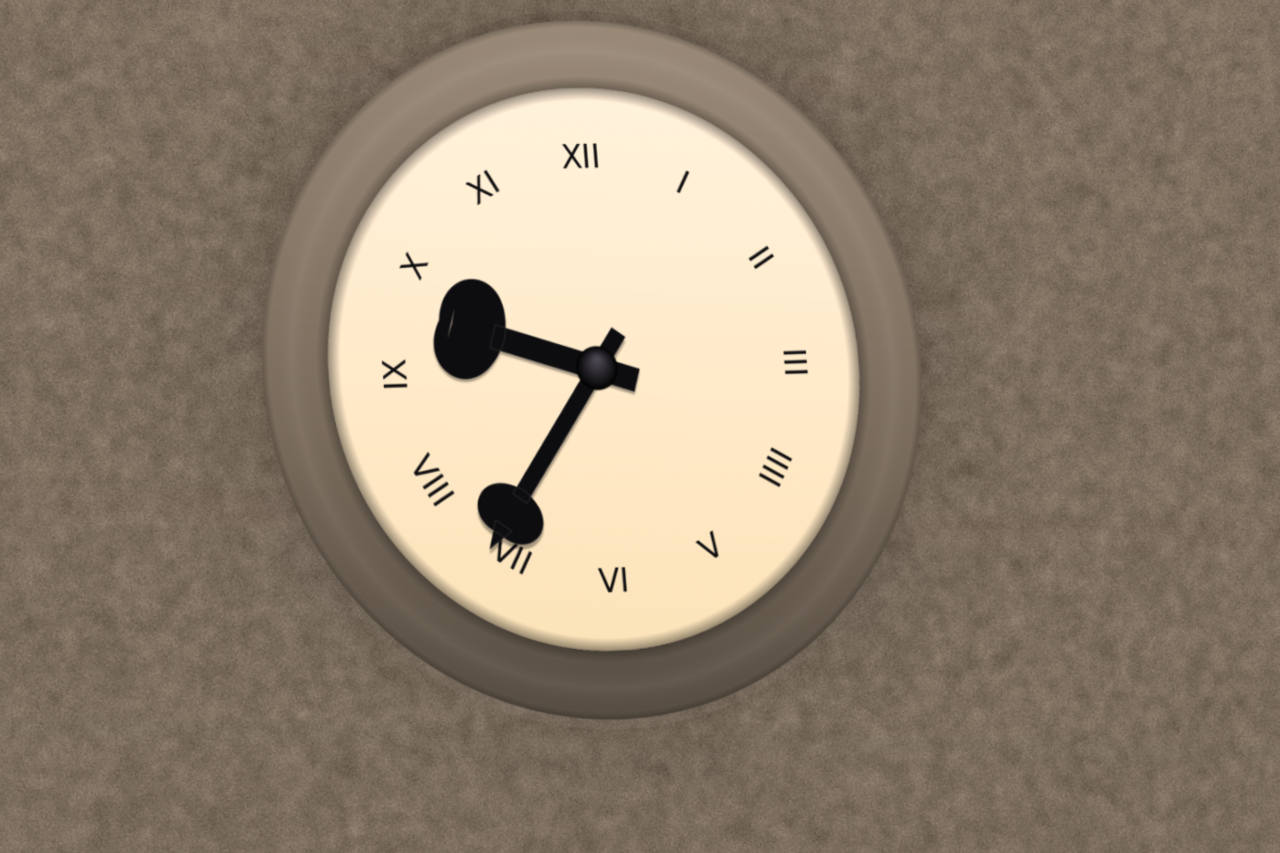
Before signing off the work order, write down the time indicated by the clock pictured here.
9:36
